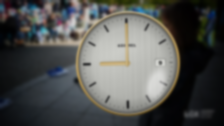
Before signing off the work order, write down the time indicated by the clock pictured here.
9:00
